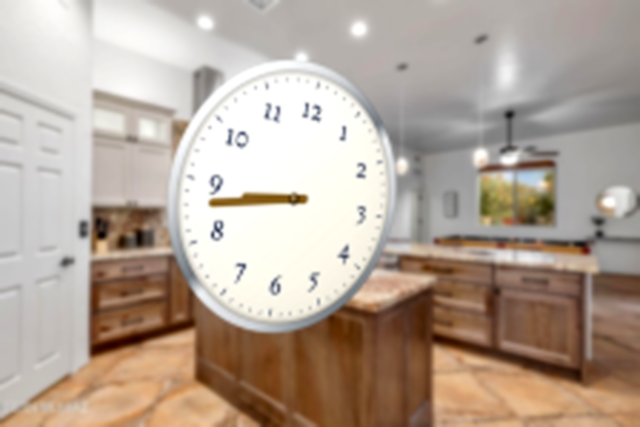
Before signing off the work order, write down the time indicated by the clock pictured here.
8:43
